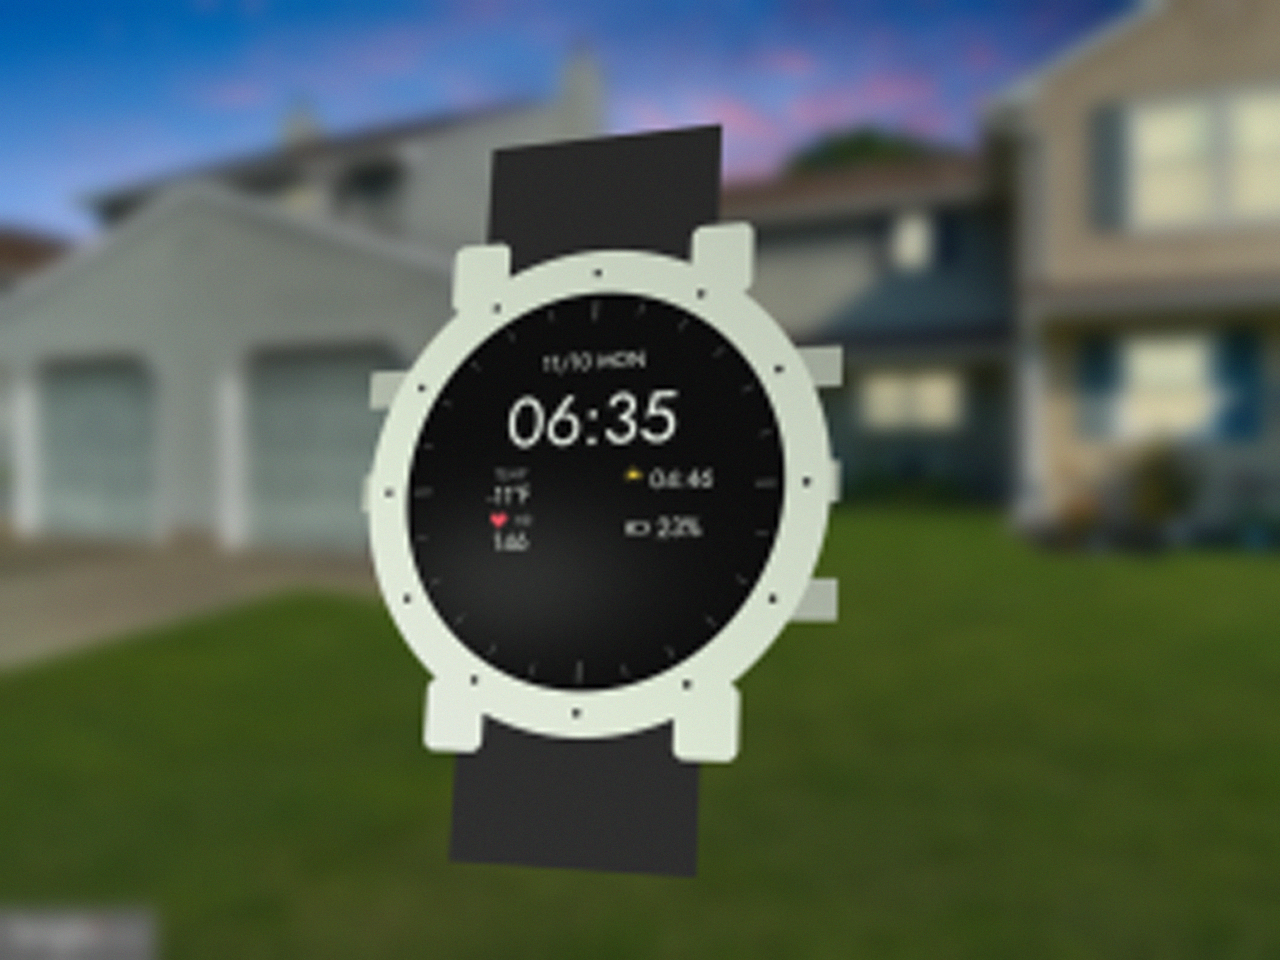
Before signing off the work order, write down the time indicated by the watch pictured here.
6:35
